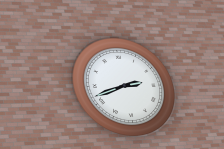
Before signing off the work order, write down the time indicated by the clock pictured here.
2:42
